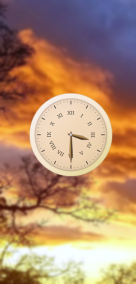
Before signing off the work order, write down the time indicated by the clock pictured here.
3:30
